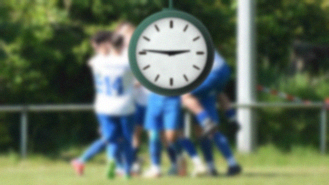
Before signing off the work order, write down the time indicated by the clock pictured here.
2:46
